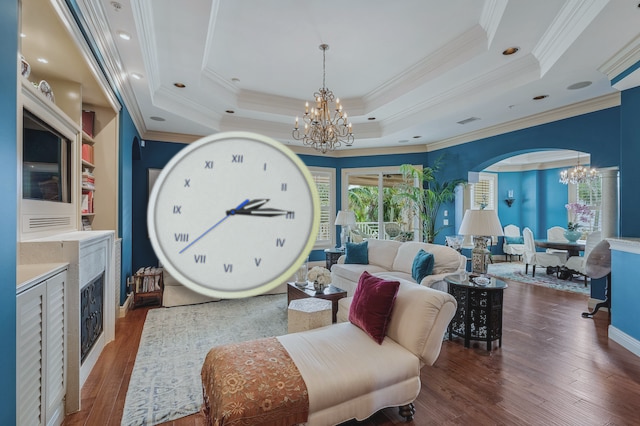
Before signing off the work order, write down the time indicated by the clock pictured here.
2:14:38
